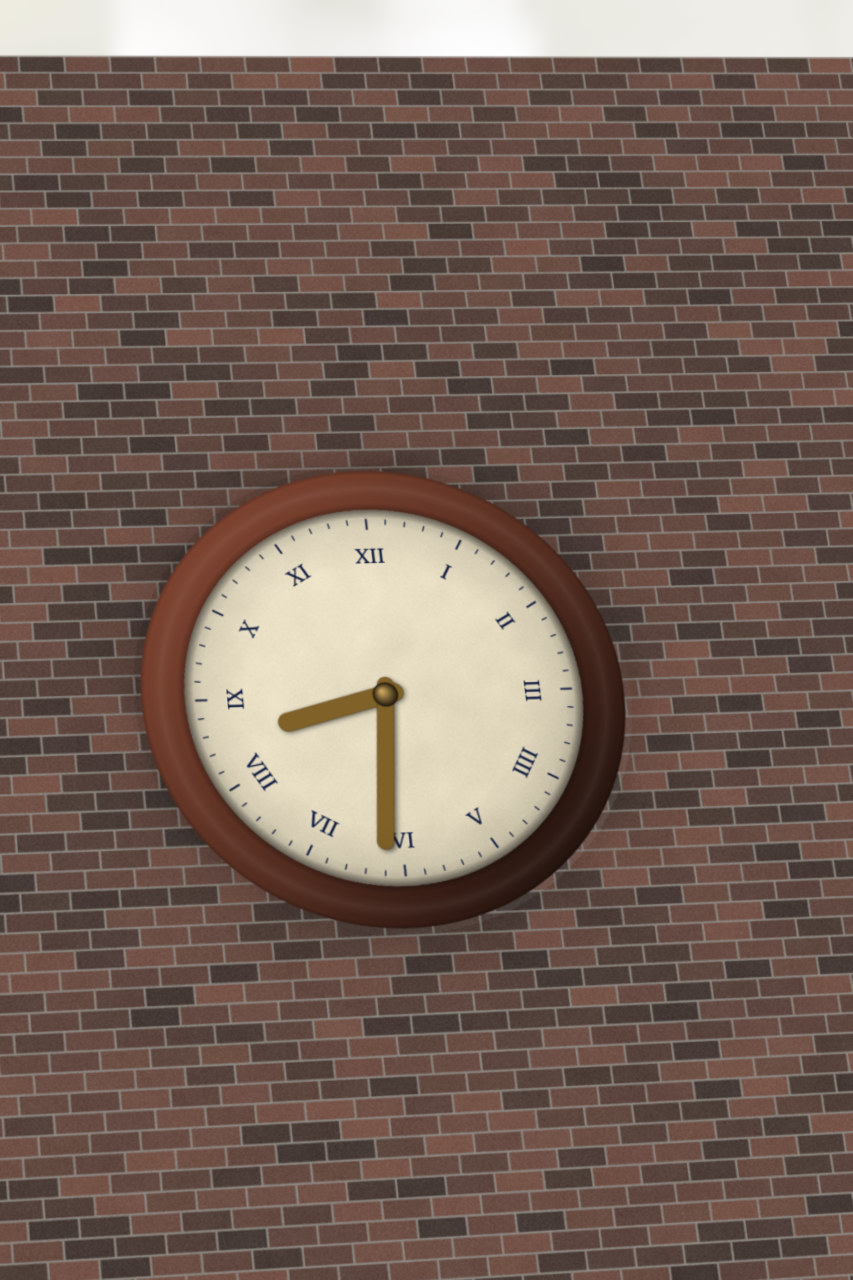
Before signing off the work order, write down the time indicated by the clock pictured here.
8:31
